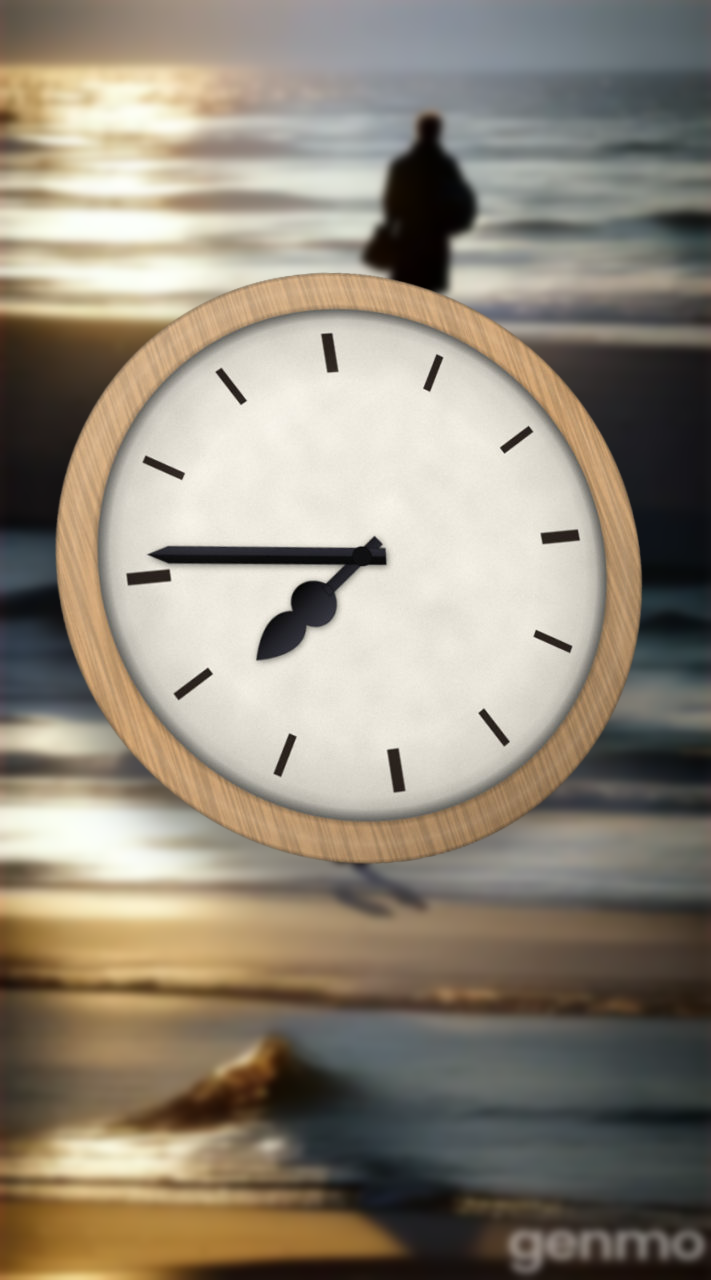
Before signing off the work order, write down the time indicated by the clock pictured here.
7:46
